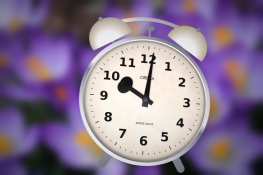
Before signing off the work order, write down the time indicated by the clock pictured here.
10:01
